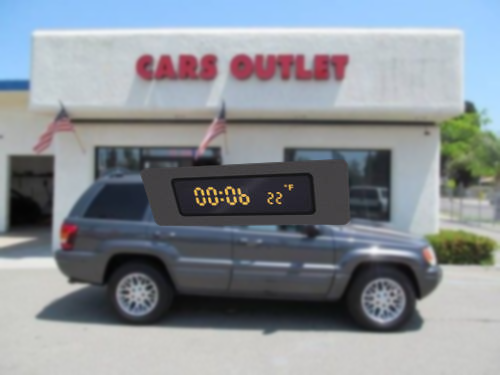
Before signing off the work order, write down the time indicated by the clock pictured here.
0:06
